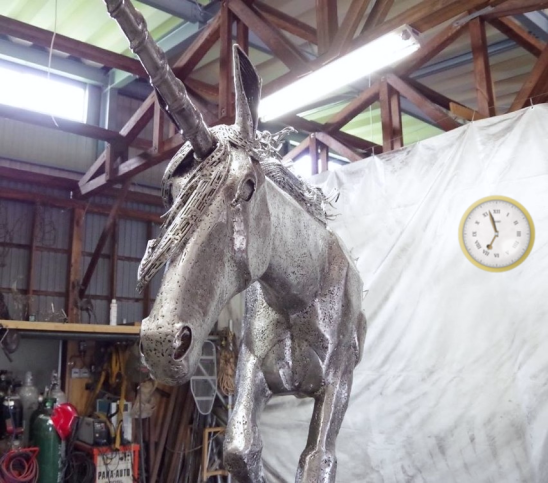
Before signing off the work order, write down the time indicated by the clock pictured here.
6:57
